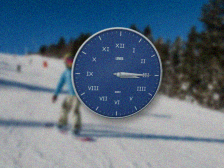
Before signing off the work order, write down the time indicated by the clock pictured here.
3:15
